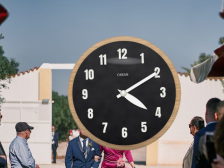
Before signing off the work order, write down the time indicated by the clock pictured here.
4:10
